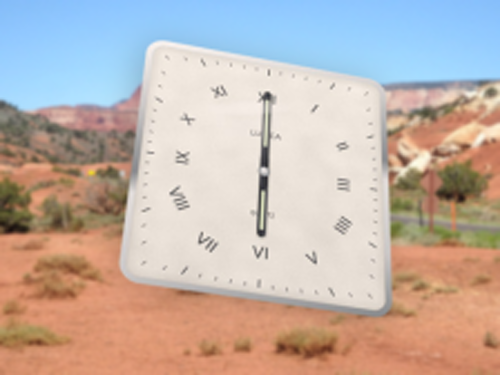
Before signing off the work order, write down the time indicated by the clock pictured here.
6:00
